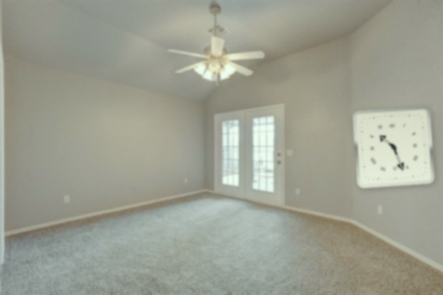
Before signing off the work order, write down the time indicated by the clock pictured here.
10:27
